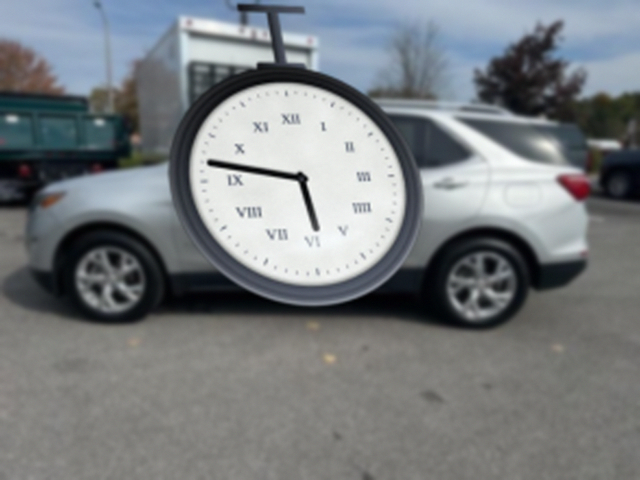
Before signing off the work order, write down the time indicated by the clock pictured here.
5:47
